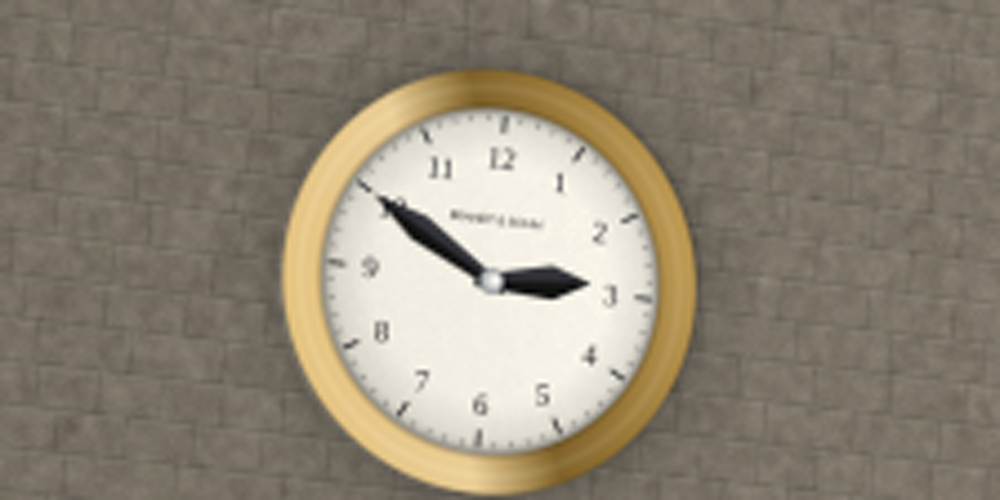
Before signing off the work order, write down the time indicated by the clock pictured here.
2:50
